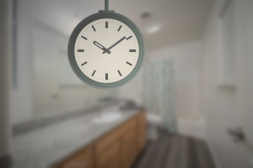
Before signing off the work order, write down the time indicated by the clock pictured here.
10:09
